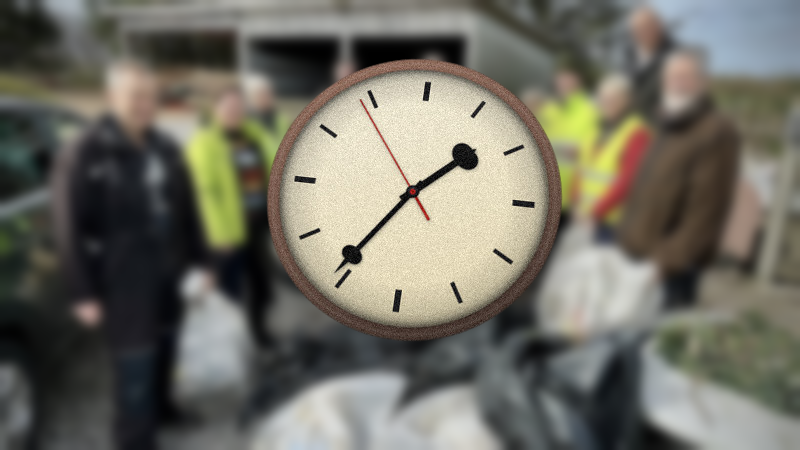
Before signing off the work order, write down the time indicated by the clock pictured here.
1:35:54
